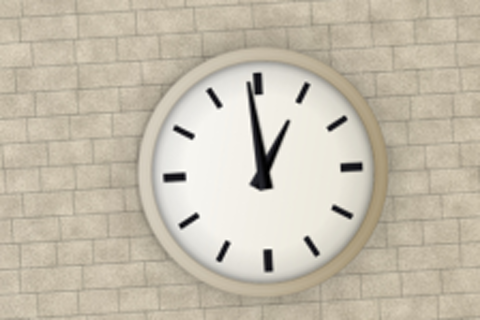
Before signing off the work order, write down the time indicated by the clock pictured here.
12:59
